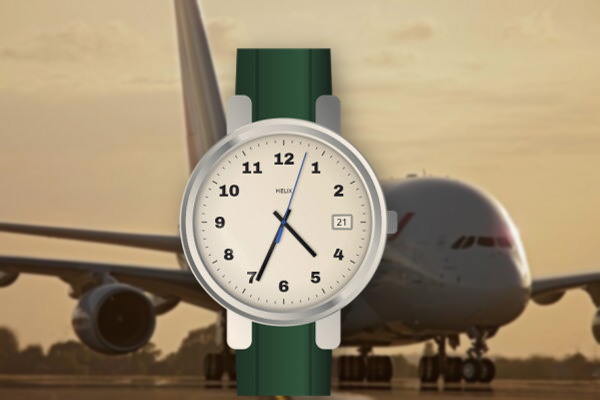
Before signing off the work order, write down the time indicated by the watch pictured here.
4:34:03
